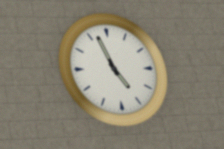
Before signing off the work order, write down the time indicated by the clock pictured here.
4:57
